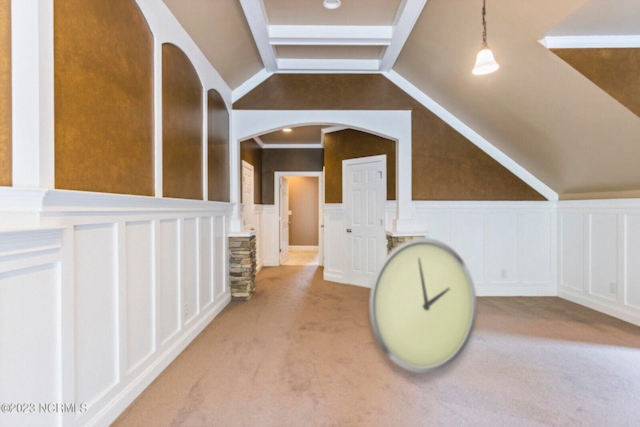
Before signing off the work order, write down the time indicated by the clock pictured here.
1:58
